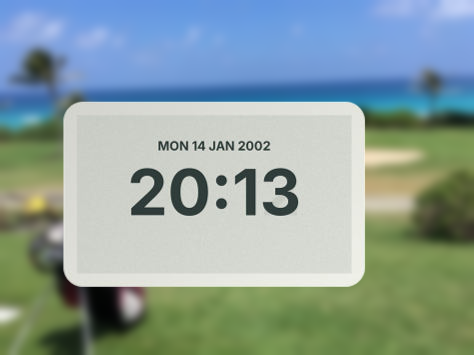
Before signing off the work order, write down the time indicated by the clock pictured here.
20:13
